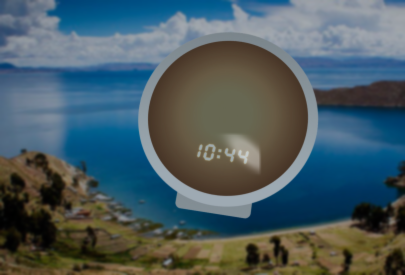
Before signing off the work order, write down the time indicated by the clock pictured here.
10:44
